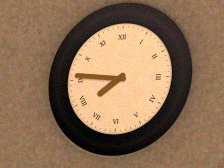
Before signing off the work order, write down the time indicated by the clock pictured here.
7:46
